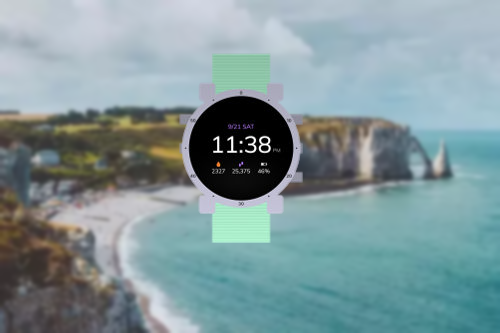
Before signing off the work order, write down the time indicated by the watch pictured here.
11:38
